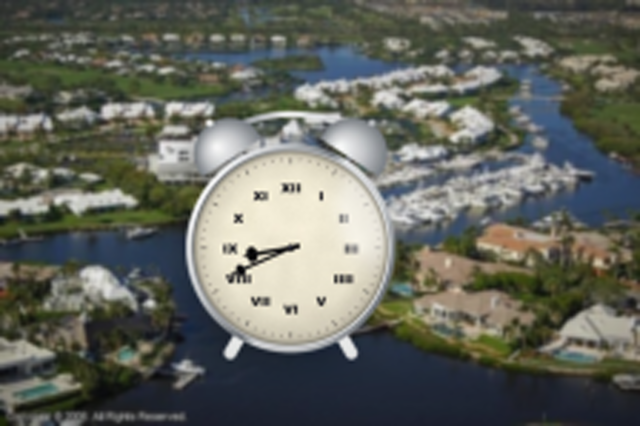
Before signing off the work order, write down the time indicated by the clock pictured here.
8:41
